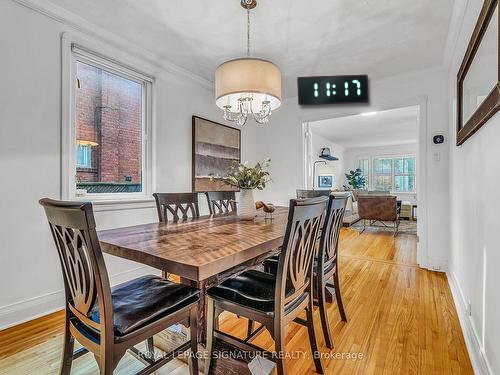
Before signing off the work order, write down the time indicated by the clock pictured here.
11:17
